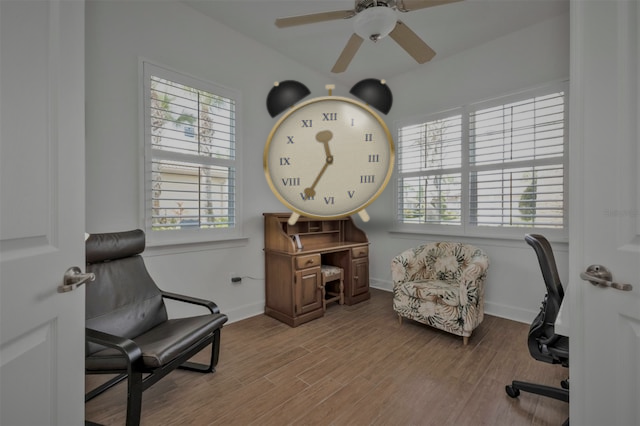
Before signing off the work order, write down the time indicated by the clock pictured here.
11:35
